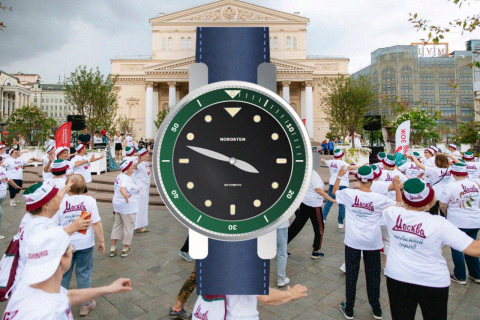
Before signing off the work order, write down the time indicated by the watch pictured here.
3:48
